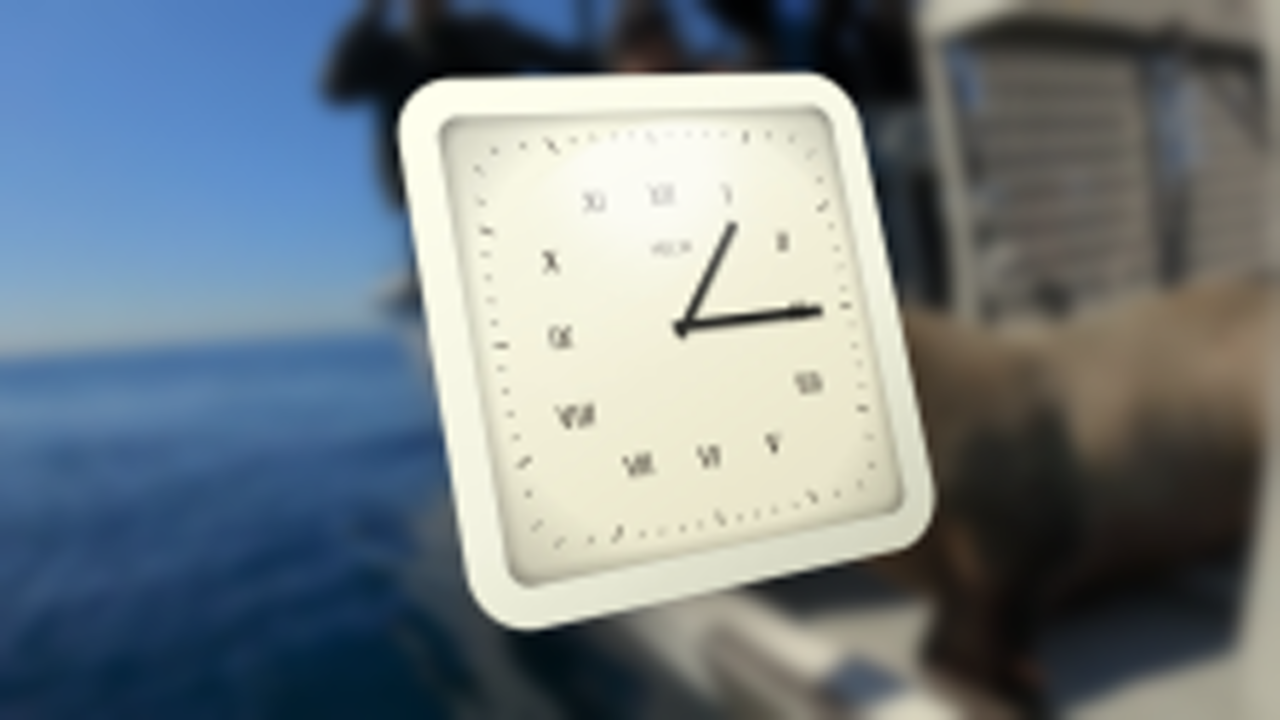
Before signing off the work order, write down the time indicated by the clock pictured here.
1:15
